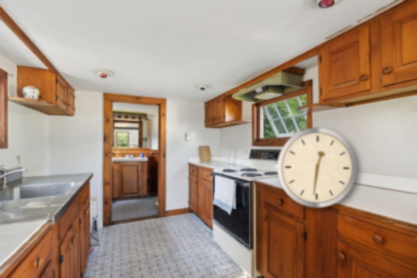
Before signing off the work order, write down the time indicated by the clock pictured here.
12:31
